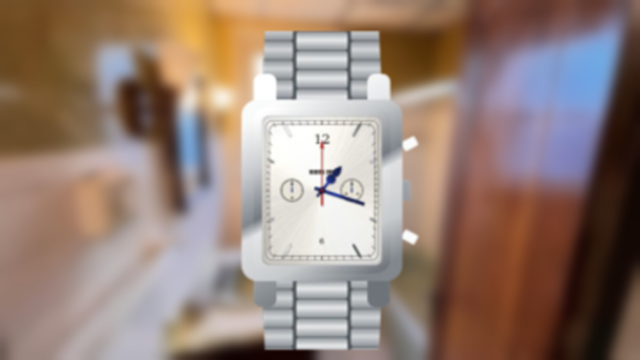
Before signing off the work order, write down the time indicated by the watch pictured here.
1:18
